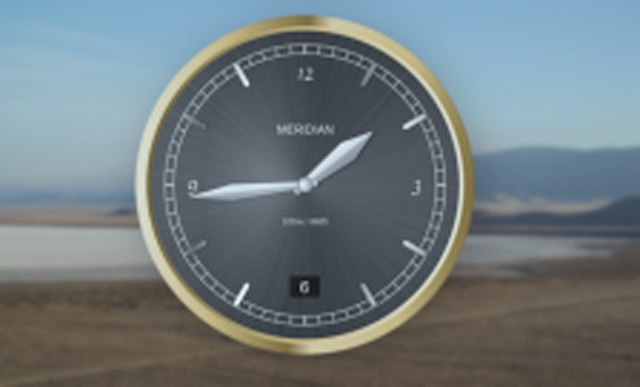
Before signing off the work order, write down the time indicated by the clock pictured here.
1:44
